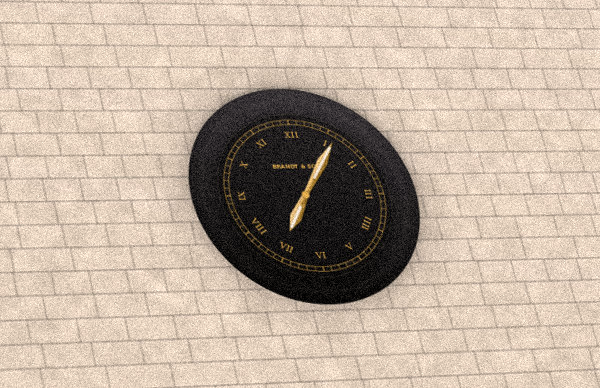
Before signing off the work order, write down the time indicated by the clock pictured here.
7:06
